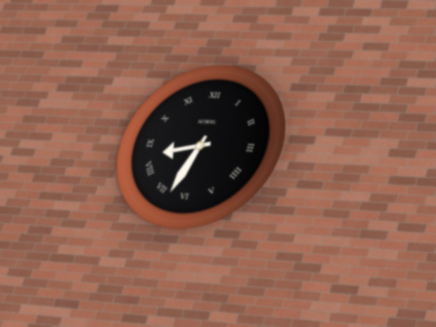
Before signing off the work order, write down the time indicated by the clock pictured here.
8:33
